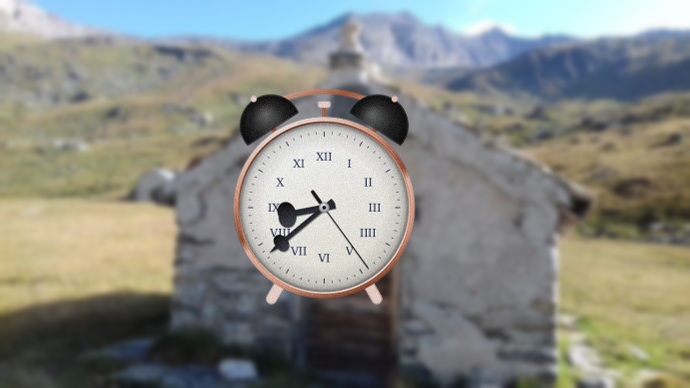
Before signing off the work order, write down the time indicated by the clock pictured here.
8:38:24
